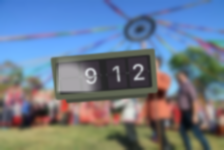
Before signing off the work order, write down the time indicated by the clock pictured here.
9:12
